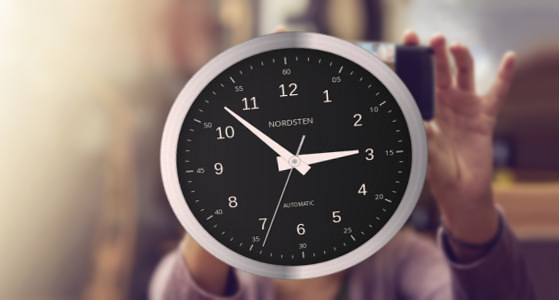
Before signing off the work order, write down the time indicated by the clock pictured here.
2:52:34
